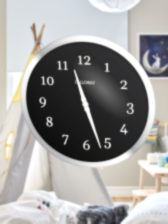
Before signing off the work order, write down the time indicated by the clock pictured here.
11:27
